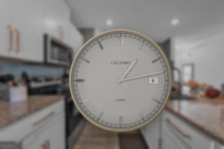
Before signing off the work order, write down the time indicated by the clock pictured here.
1:13
